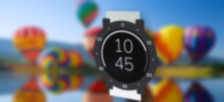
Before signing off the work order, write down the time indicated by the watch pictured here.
10:45
